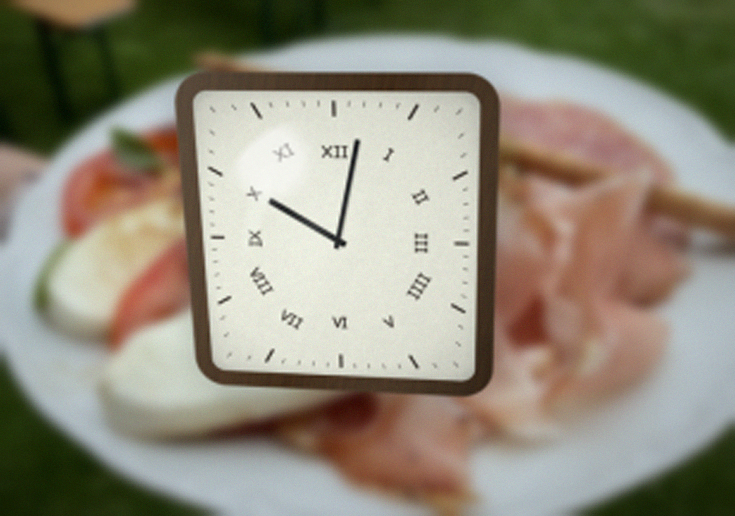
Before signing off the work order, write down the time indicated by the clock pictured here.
10:02
